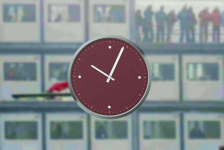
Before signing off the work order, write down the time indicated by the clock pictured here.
10:04
